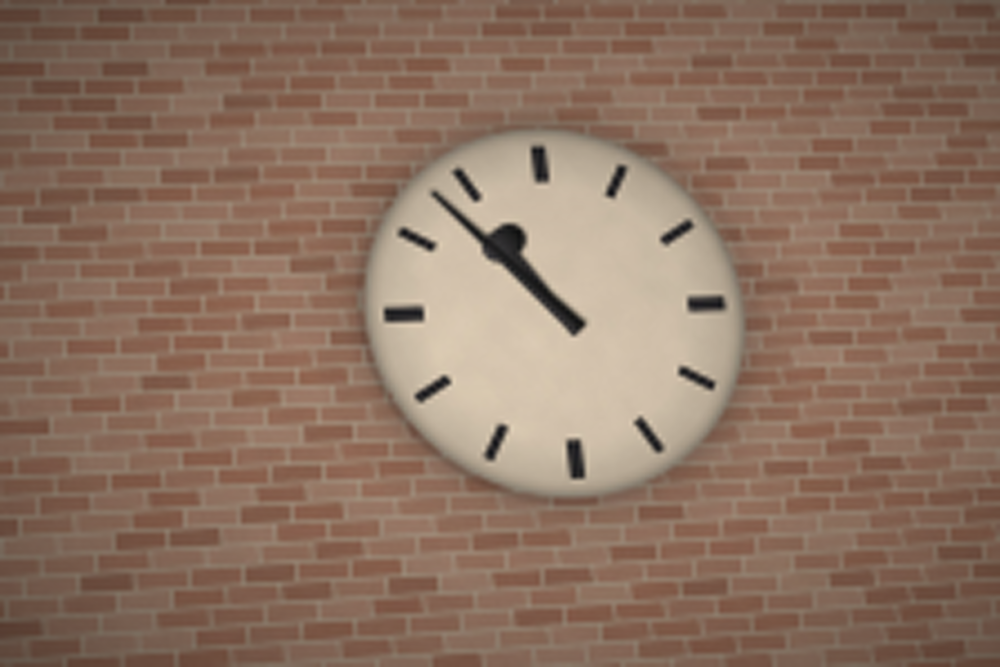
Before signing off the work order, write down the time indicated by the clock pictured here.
10:53
